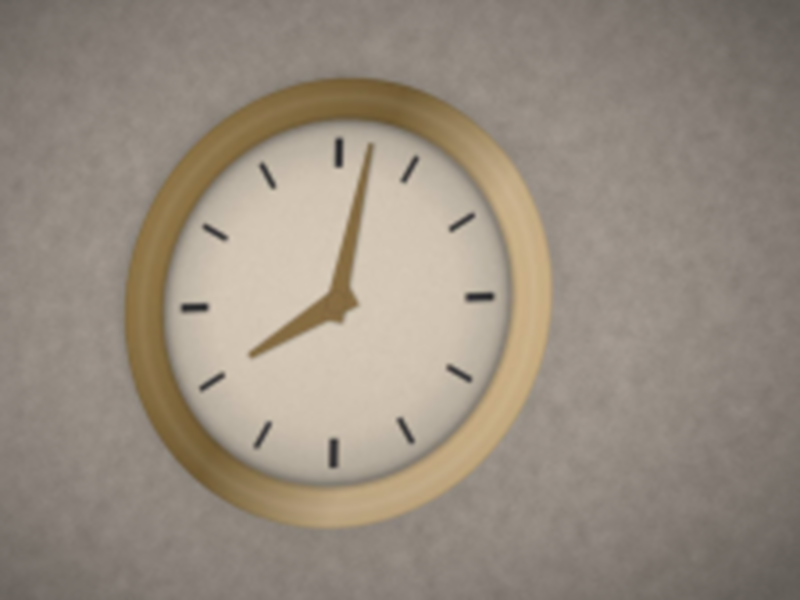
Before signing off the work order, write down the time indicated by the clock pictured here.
8:02
